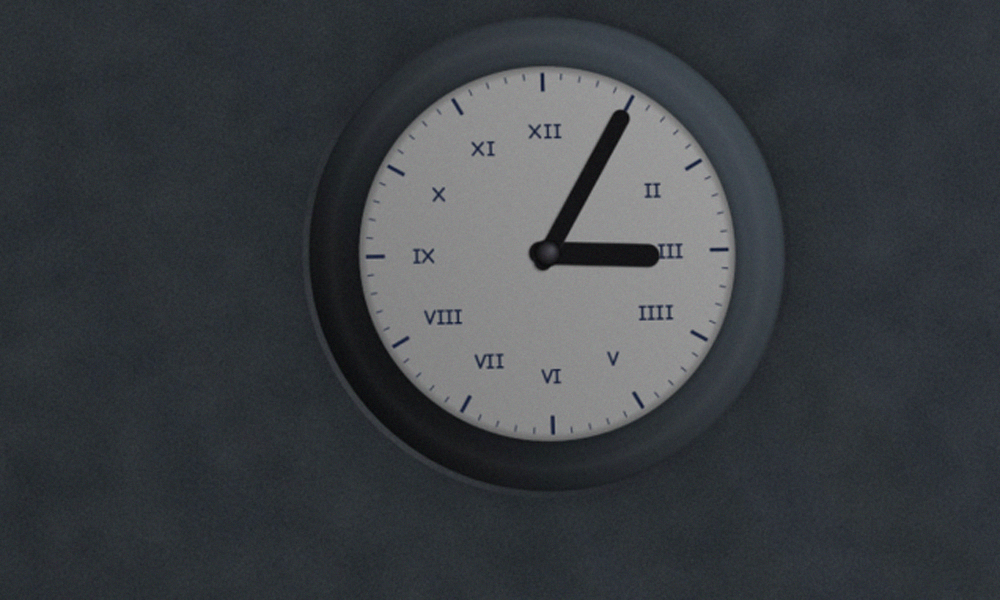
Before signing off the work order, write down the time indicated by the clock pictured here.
3:05
